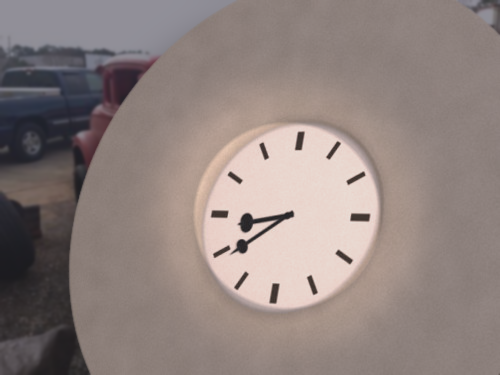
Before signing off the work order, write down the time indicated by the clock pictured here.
8:39
